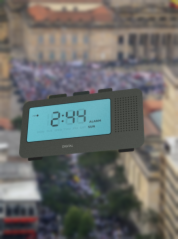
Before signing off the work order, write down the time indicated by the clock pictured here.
2:44
